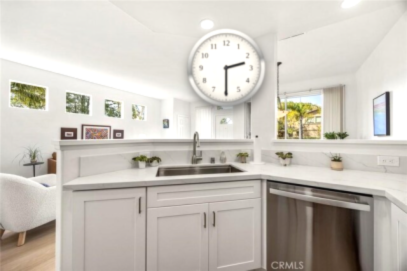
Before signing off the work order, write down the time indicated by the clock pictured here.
2:30
